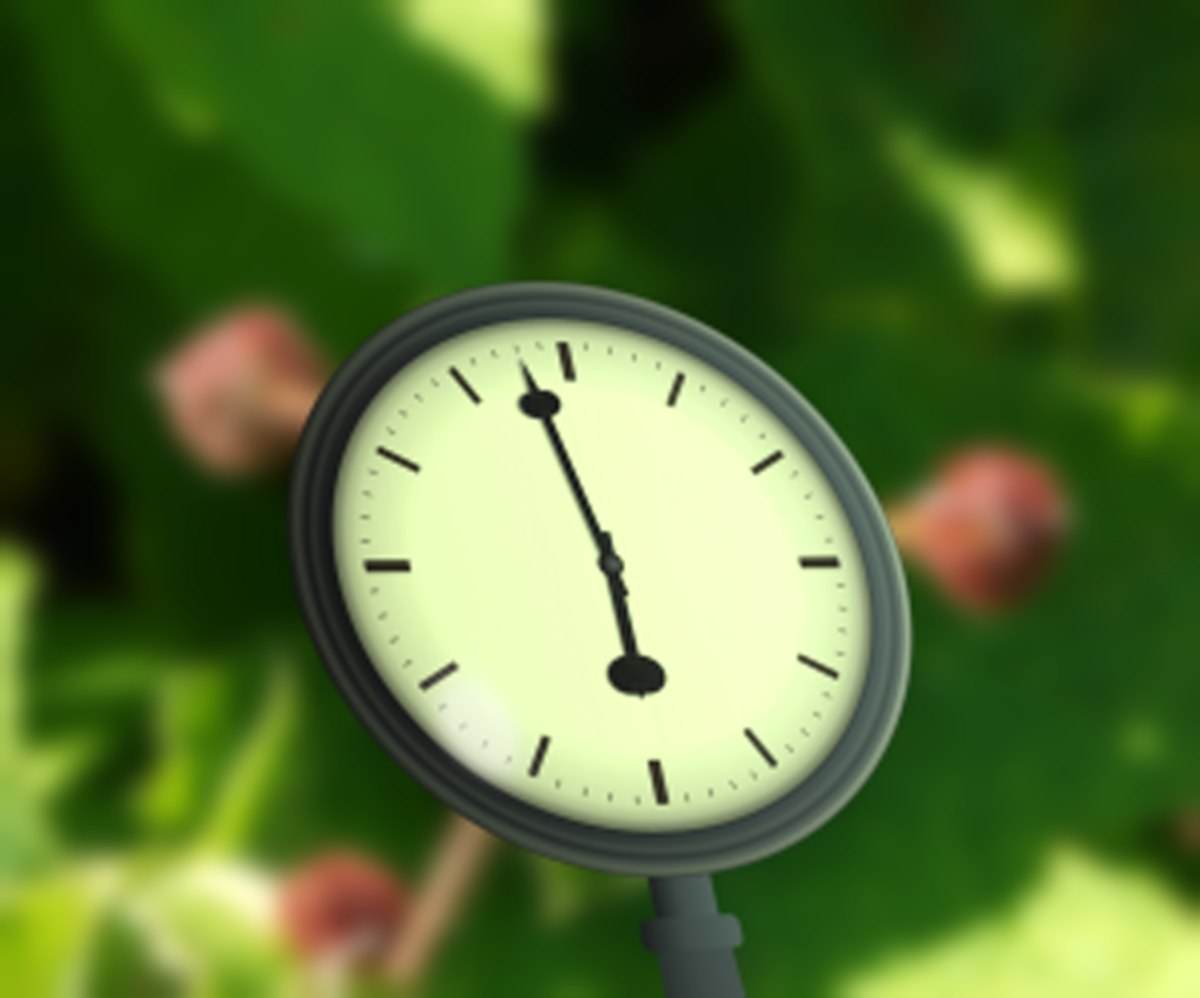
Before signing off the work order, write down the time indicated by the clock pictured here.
5:58
